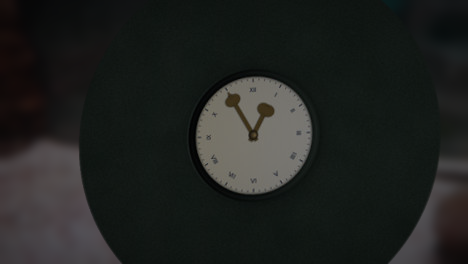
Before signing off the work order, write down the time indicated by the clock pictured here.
12:55
